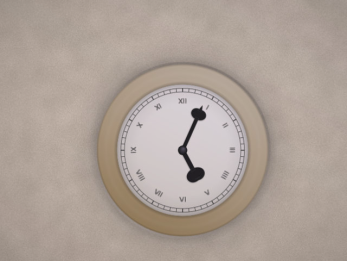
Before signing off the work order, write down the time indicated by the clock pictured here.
5:04
